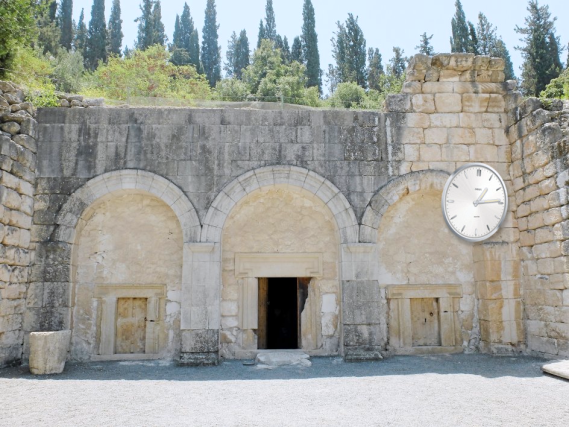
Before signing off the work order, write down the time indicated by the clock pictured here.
1:14
